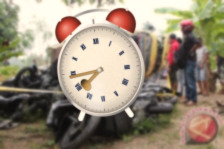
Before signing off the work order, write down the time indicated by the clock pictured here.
7:44
